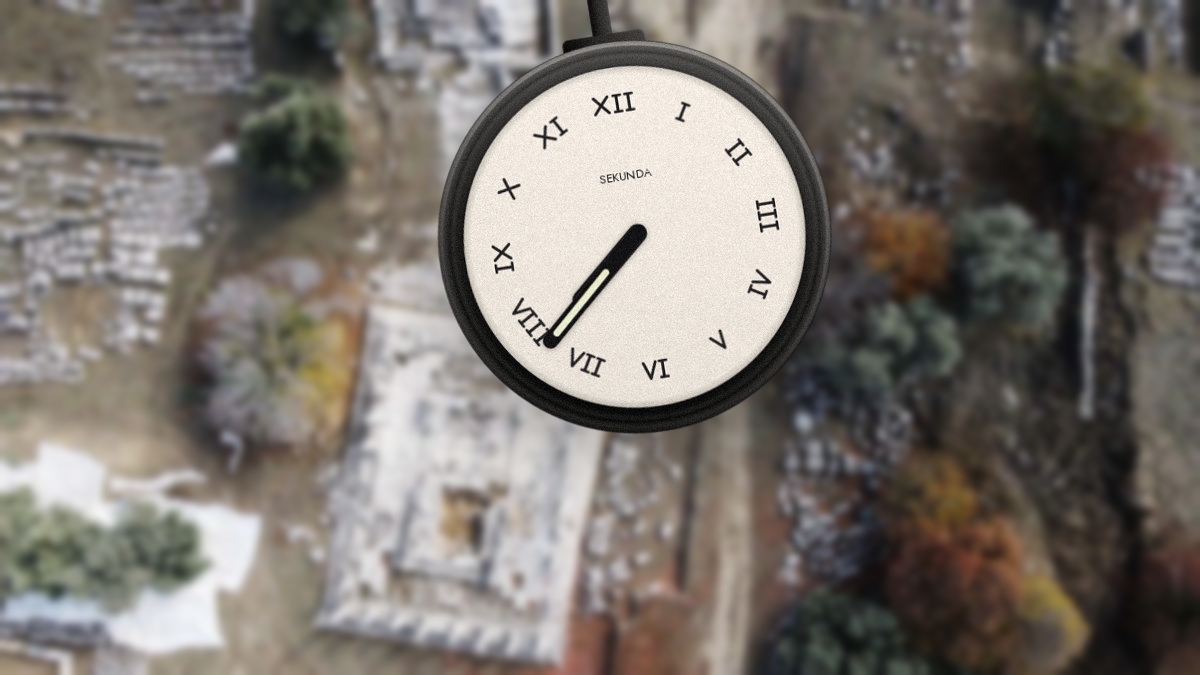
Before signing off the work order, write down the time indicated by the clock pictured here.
7:38
